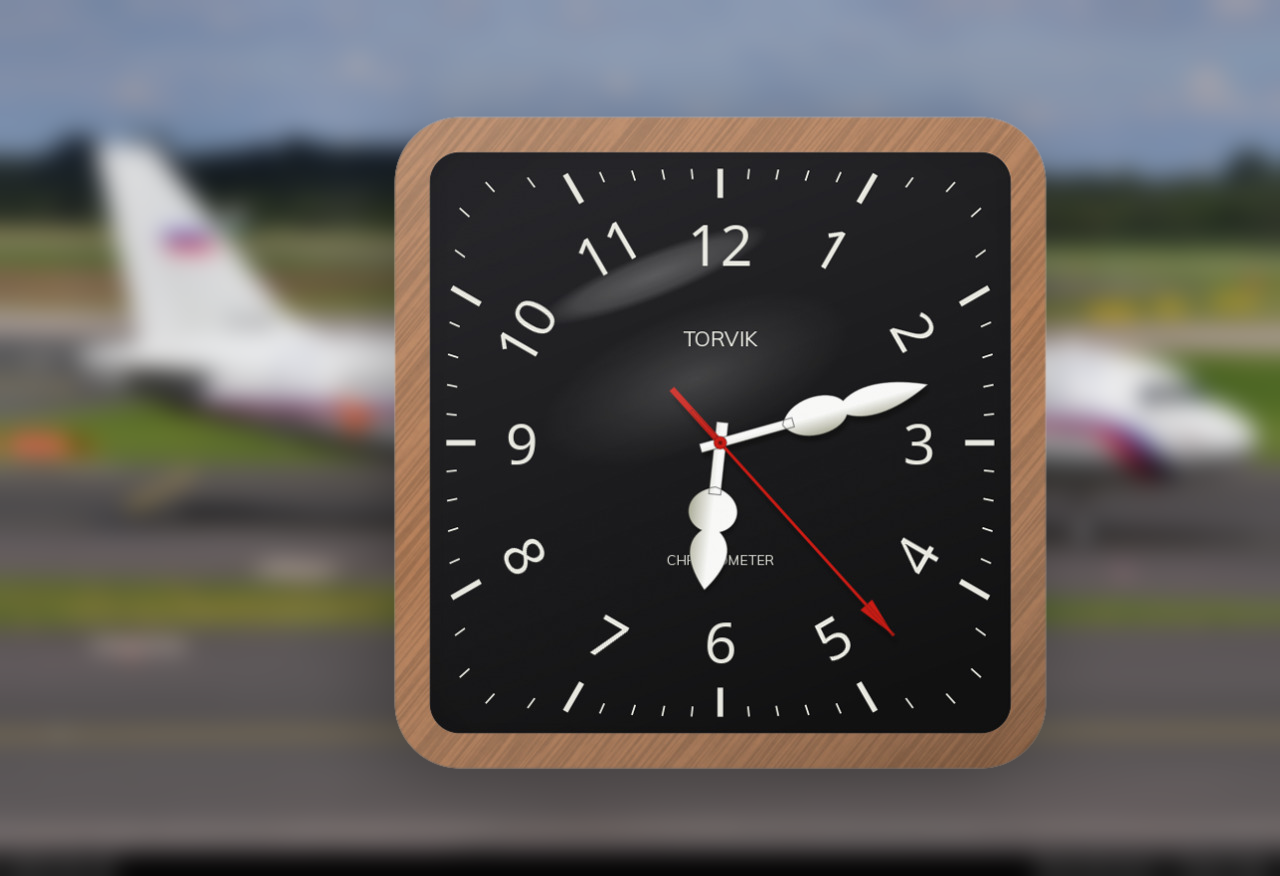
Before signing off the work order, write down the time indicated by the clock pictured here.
6:12:23
